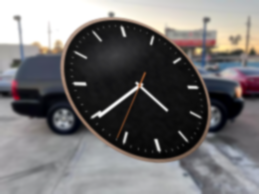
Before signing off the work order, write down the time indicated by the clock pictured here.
4:39:36
